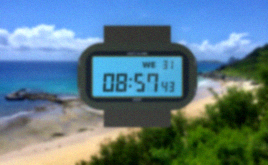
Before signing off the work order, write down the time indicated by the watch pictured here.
8:57
